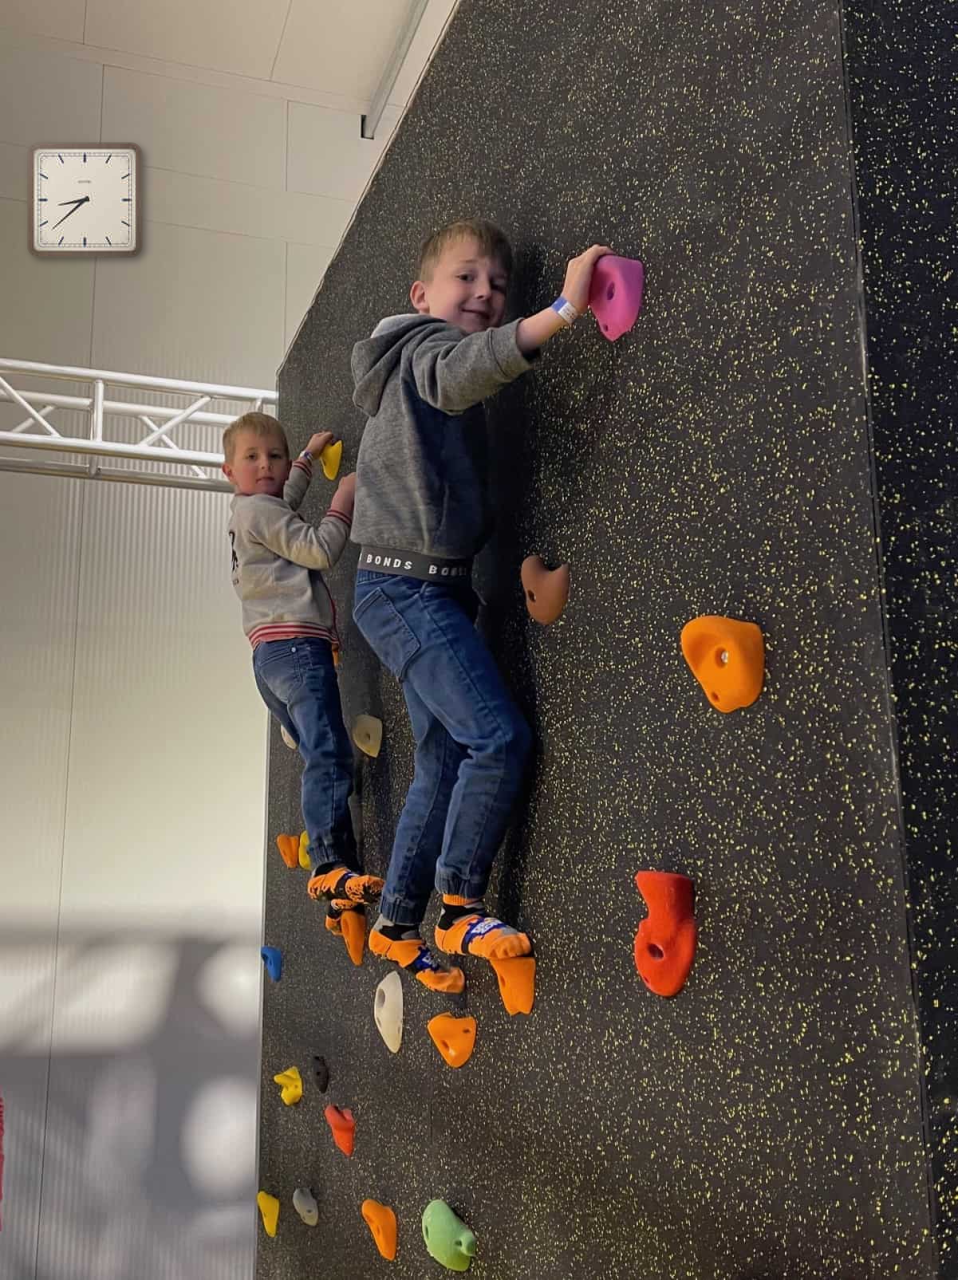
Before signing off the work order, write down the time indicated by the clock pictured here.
8:38
